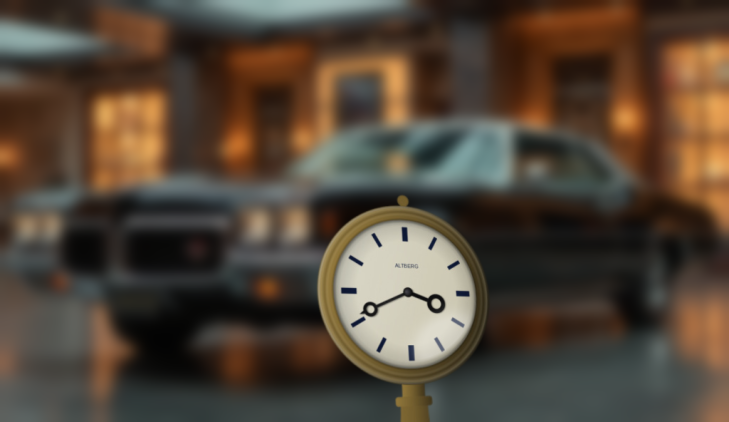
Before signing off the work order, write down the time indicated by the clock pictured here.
3:41
